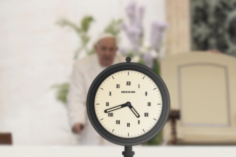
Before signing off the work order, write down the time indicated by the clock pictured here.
4:42
